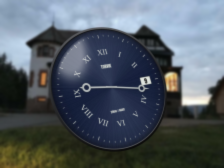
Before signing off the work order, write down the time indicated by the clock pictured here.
9:17
